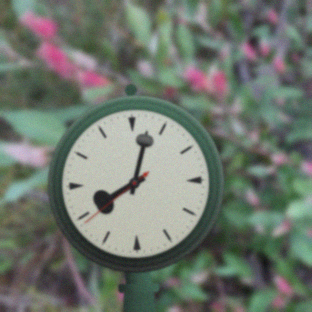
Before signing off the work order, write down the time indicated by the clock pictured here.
8:02:39
